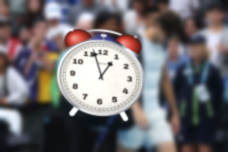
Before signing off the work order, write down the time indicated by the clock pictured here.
12:57
